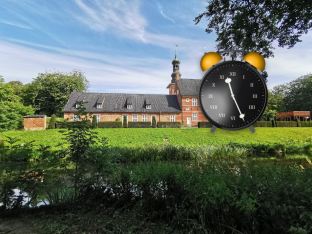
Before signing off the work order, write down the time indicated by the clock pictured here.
11:26
